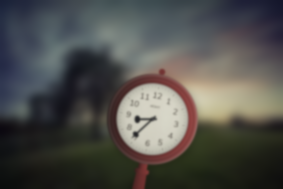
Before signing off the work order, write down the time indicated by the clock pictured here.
8:36
